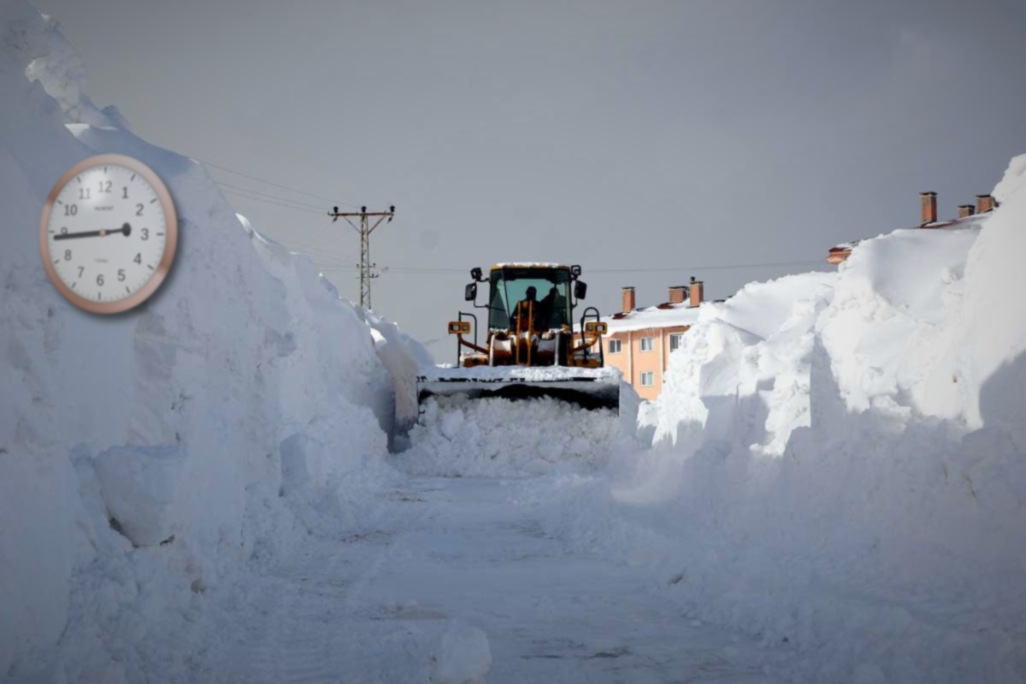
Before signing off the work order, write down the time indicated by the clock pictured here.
2:44
